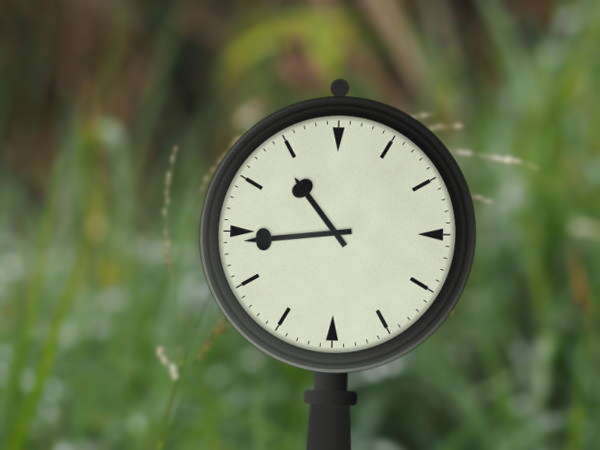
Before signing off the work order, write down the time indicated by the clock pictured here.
10:44
